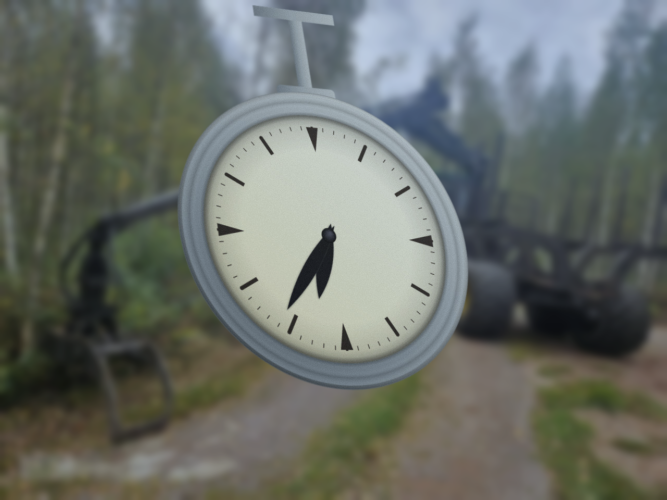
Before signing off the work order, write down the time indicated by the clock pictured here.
6:36
